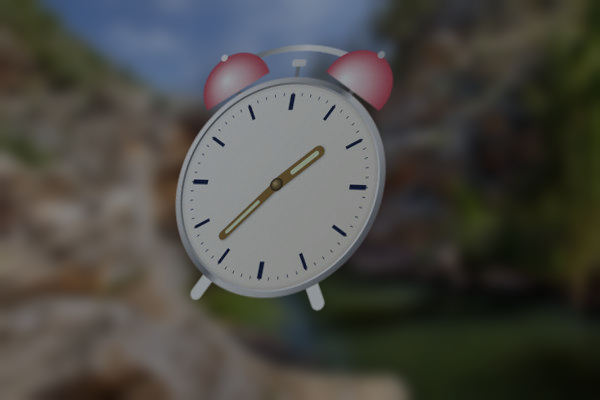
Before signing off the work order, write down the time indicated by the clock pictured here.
1:37
